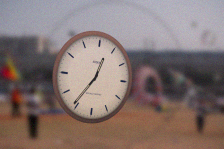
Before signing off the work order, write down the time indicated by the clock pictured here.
12:36
